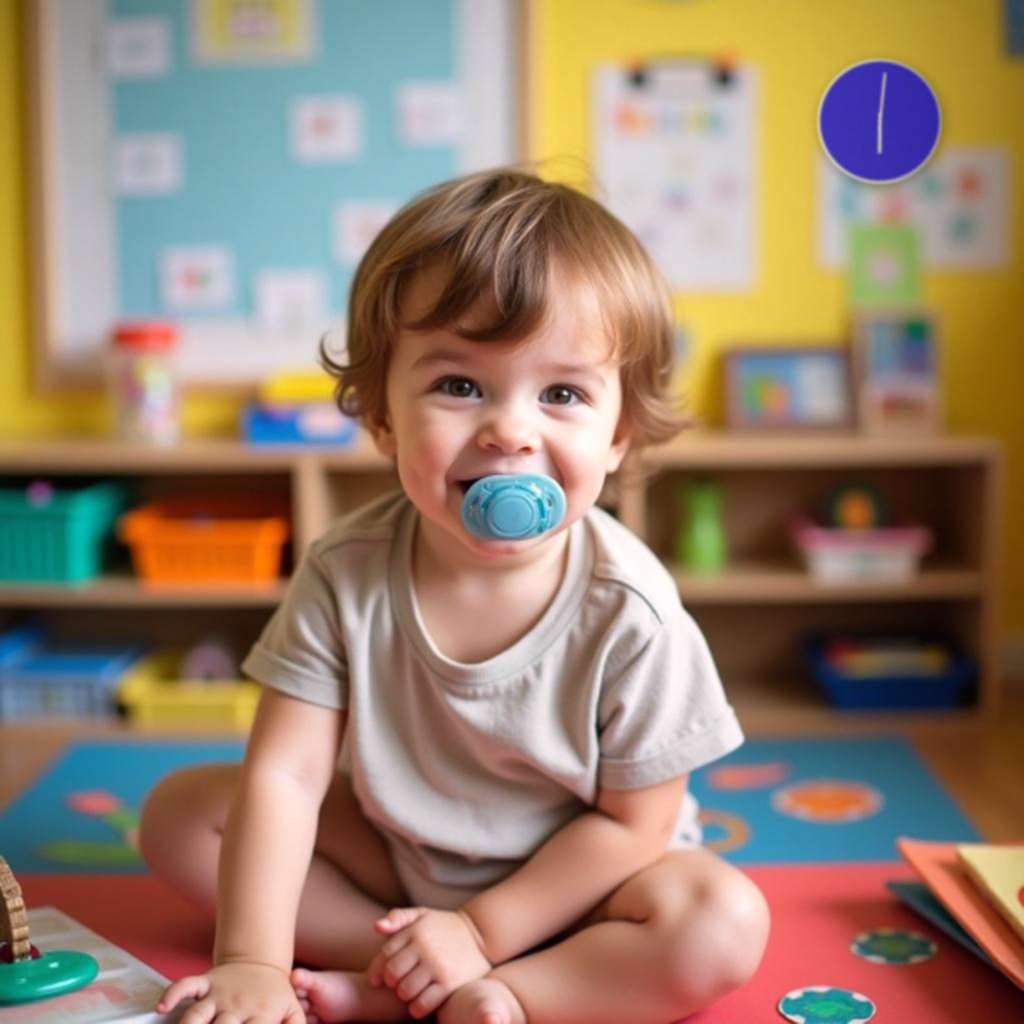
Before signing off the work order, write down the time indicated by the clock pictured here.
6:01
